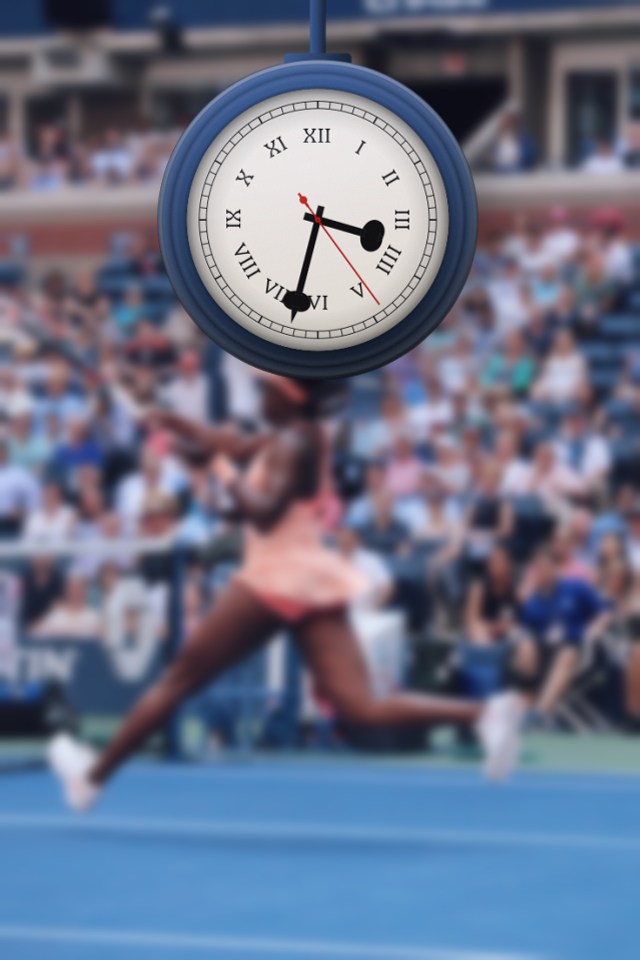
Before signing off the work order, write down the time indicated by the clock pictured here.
3:32:24
